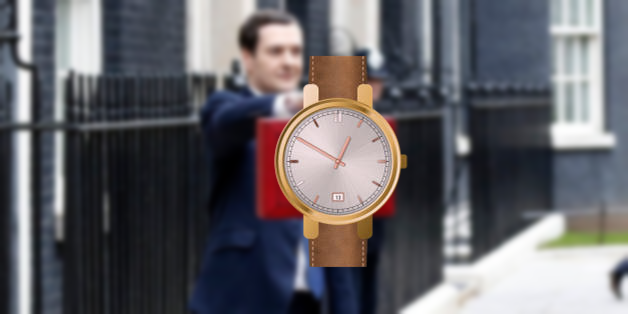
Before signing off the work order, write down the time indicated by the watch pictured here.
12:50
